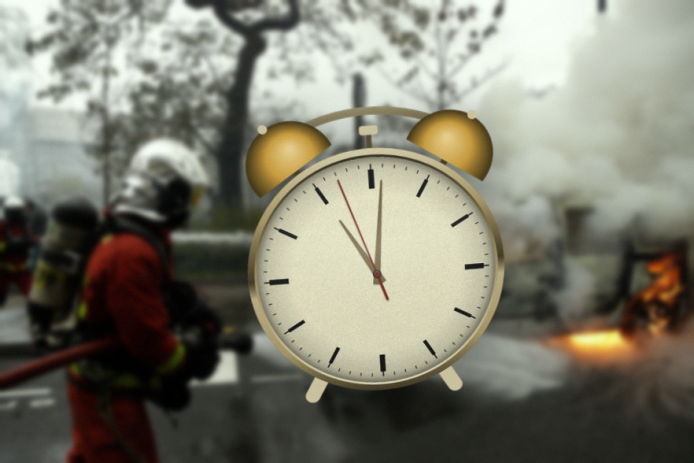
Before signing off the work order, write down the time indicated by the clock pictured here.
11:00:57
